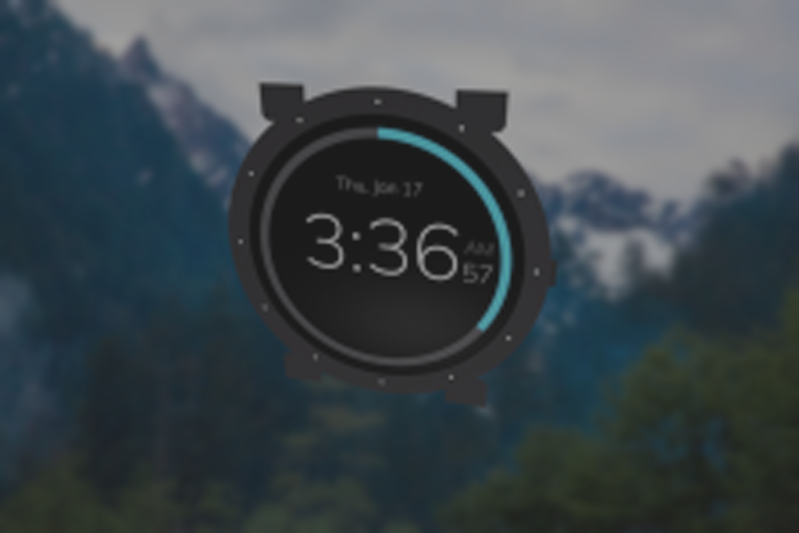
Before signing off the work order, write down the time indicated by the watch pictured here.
3:36
